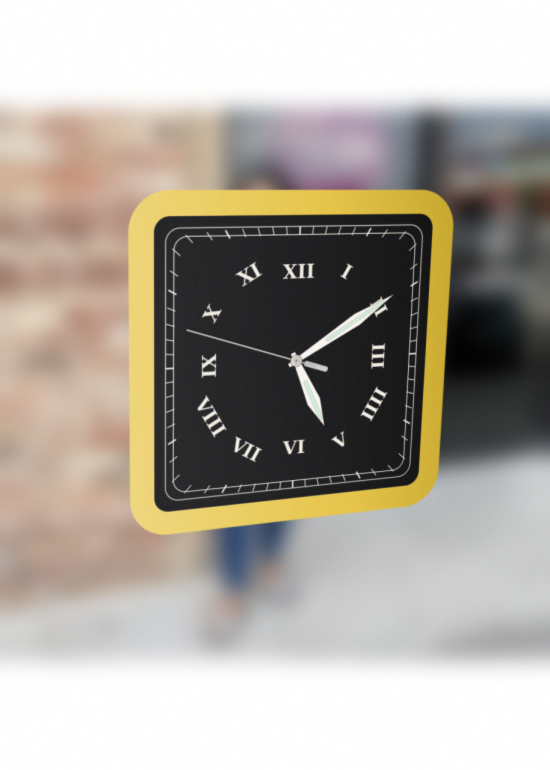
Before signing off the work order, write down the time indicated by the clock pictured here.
5:09:48
